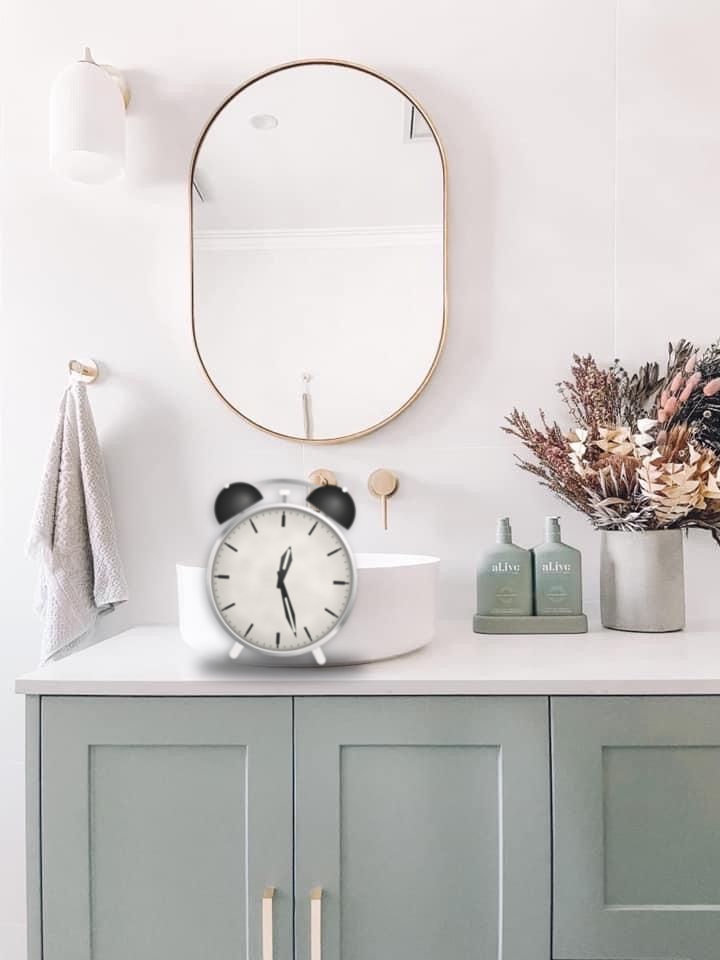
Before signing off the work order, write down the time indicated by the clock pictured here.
12:27
